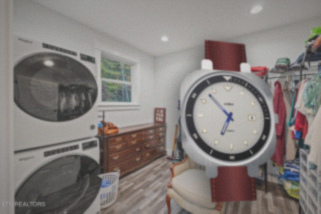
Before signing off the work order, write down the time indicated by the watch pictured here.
6:53
